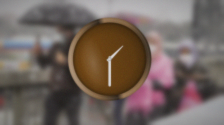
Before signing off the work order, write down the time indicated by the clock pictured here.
1:30
